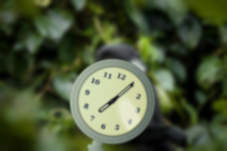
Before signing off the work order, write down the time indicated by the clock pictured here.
7:05
